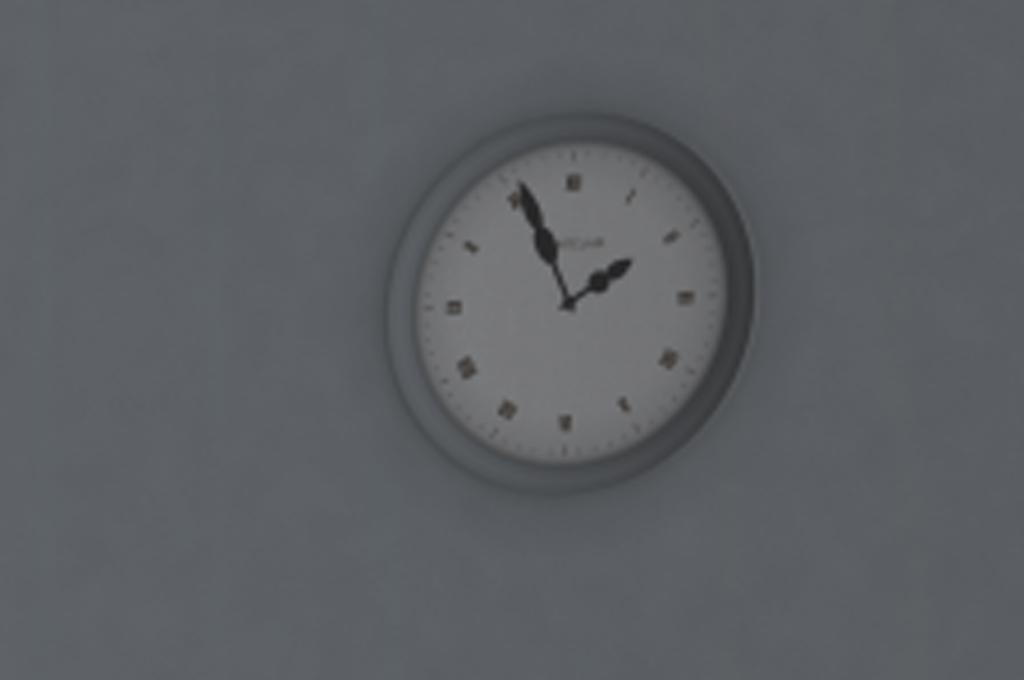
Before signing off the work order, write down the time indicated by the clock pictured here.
1:56
